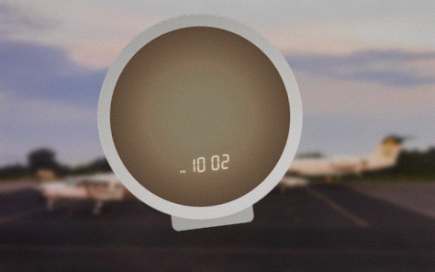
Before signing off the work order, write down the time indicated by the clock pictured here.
10:02
